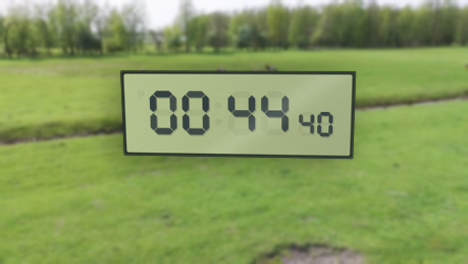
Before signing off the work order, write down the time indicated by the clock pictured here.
0:44:40
